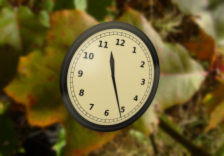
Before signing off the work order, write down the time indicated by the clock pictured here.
11:26
